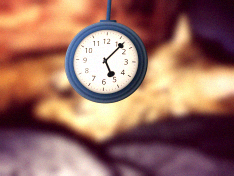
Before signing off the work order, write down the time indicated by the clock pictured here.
5:07
